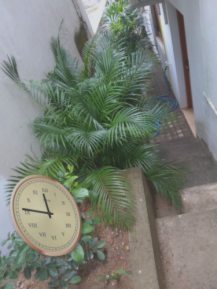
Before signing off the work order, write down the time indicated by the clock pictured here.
11:46
